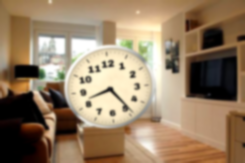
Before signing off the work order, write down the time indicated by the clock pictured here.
8:24
